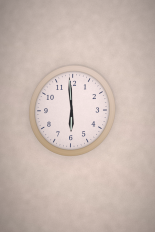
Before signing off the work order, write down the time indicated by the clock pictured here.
5:59
